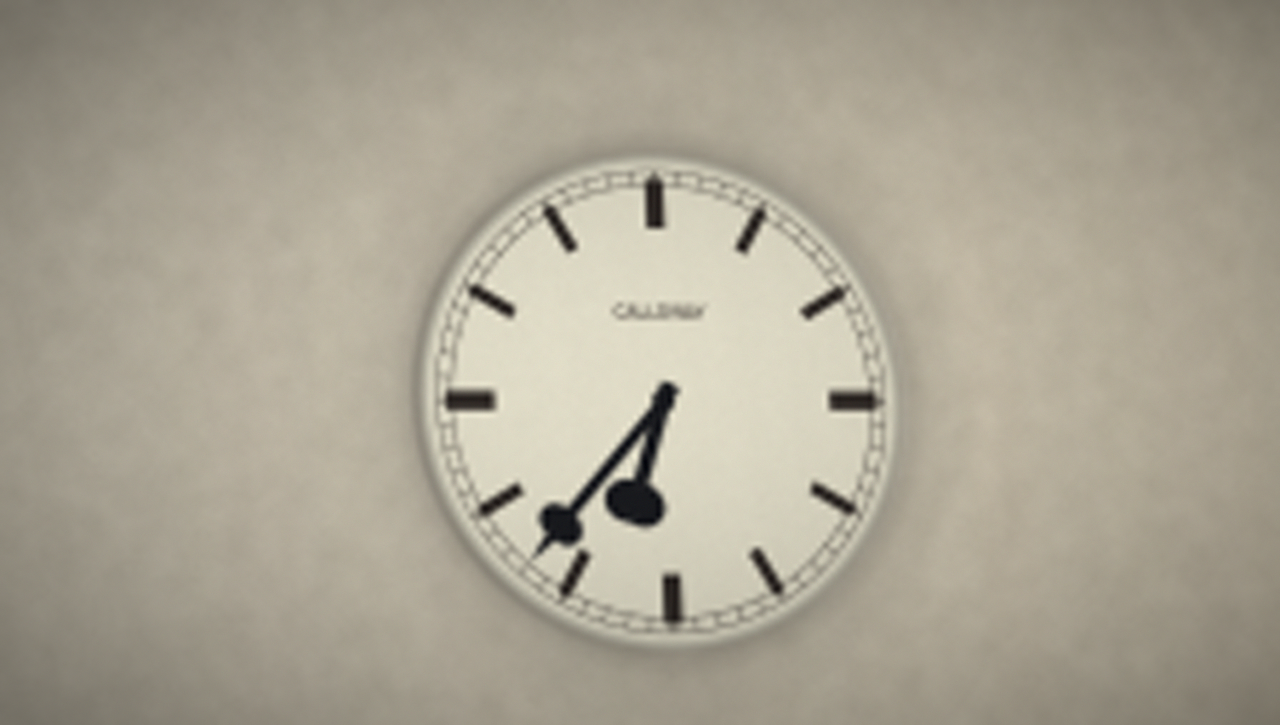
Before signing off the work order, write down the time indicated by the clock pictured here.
6:37
